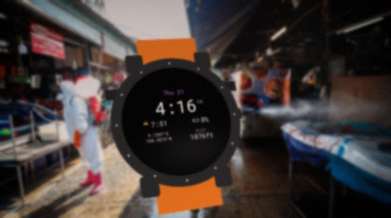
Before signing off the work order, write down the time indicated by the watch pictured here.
4:16
